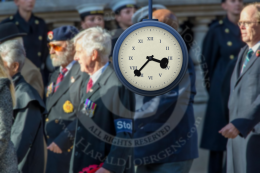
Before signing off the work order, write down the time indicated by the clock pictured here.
3:37
